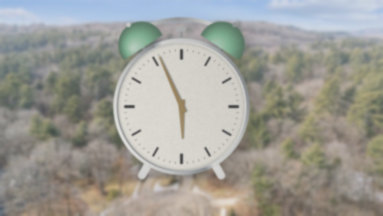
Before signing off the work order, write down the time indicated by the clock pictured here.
5:56
